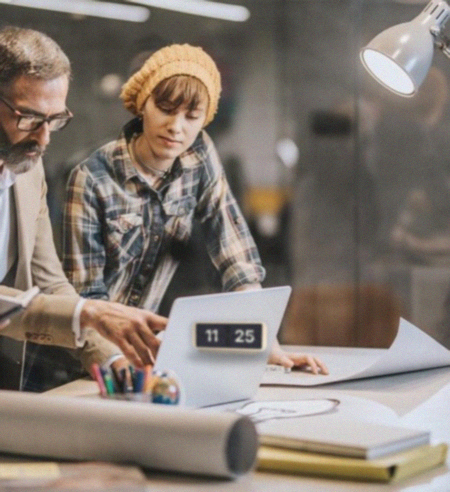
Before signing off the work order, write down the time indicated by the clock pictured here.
11:25
